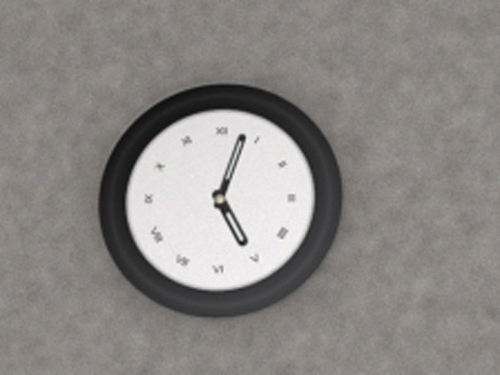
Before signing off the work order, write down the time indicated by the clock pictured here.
5:03
